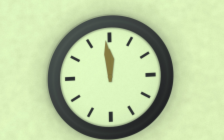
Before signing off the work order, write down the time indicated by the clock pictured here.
11:59
